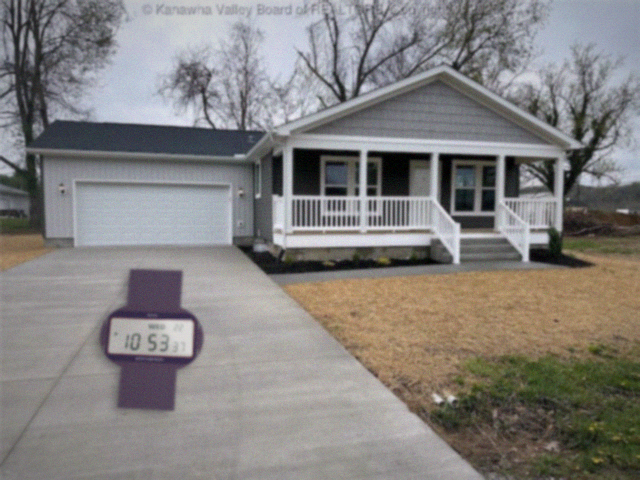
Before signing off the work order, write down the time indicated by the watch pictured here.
10:53
